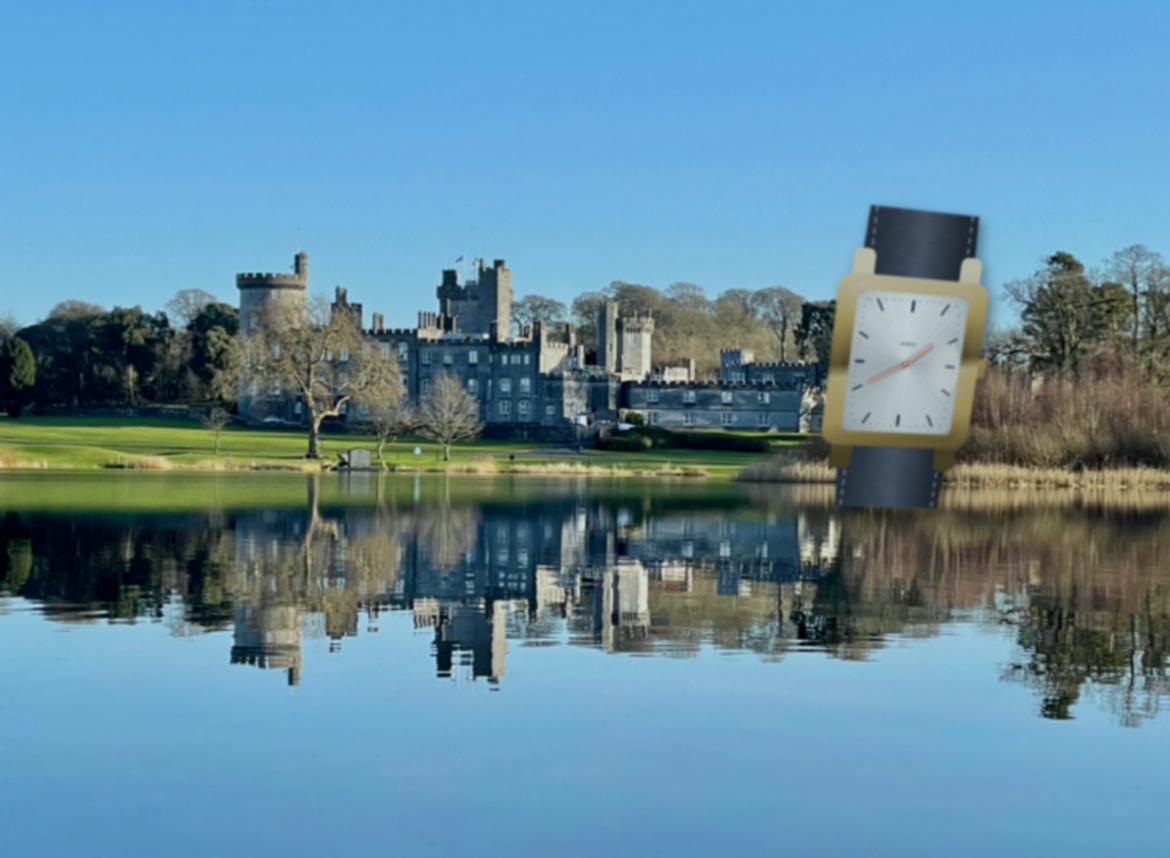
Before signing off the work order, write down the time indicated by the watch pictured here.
1:40
